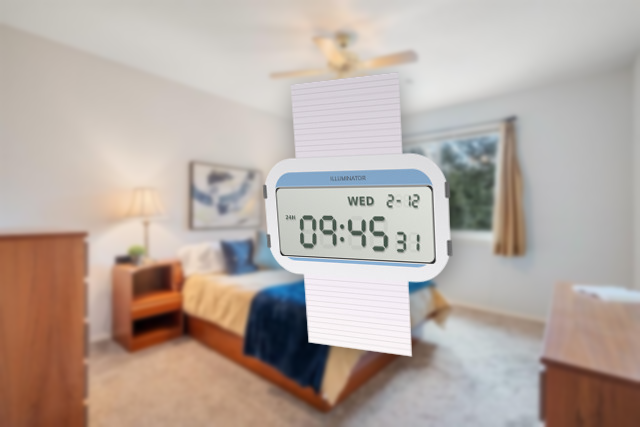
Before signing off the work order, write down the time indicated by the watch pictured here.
9:45:31
